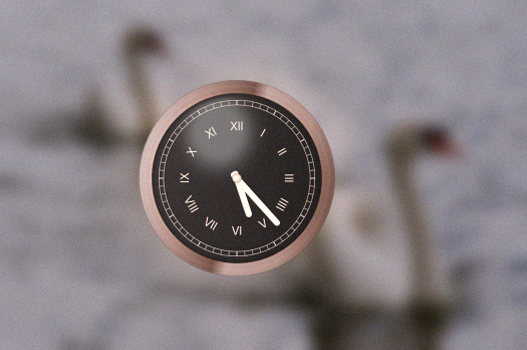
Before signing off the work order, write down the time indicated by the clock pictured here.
5:23
